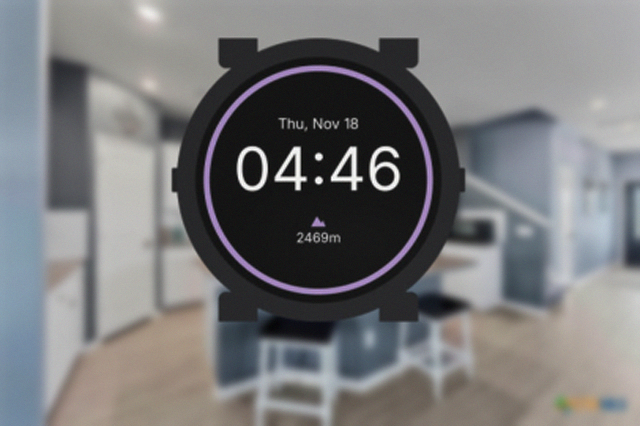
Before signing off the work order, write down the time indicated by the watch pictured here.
4:46
